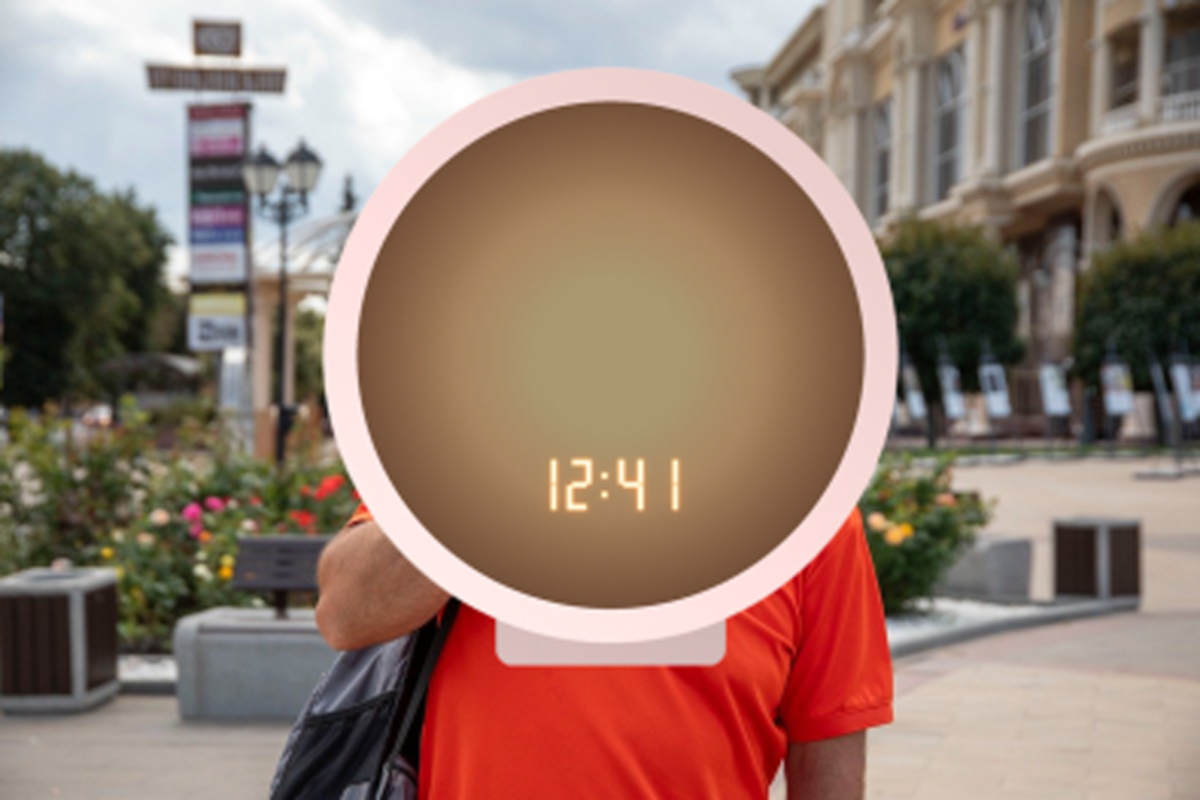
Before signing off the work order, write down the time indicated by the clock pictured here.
12:41
